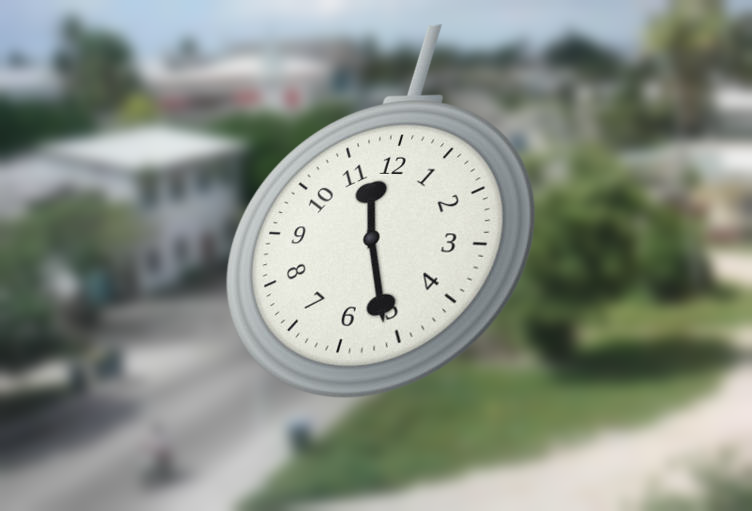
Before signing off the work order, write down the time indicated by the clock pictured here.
11:26
